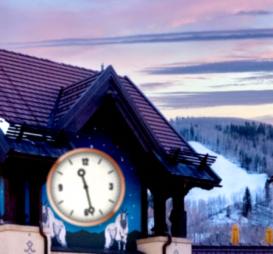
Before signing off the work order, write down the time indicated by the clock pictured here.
11:28
